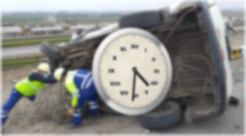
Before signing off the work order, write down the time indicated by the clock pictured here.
4:31
